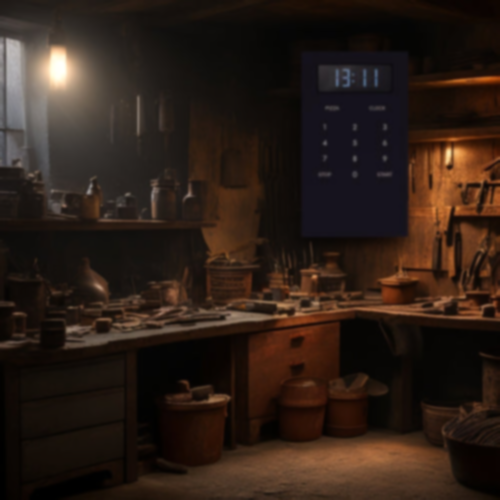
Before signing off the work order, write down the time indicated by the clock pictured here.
13:11
